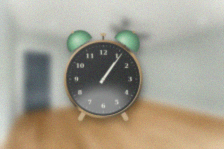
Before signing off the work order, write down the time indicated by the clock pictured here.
1:06
